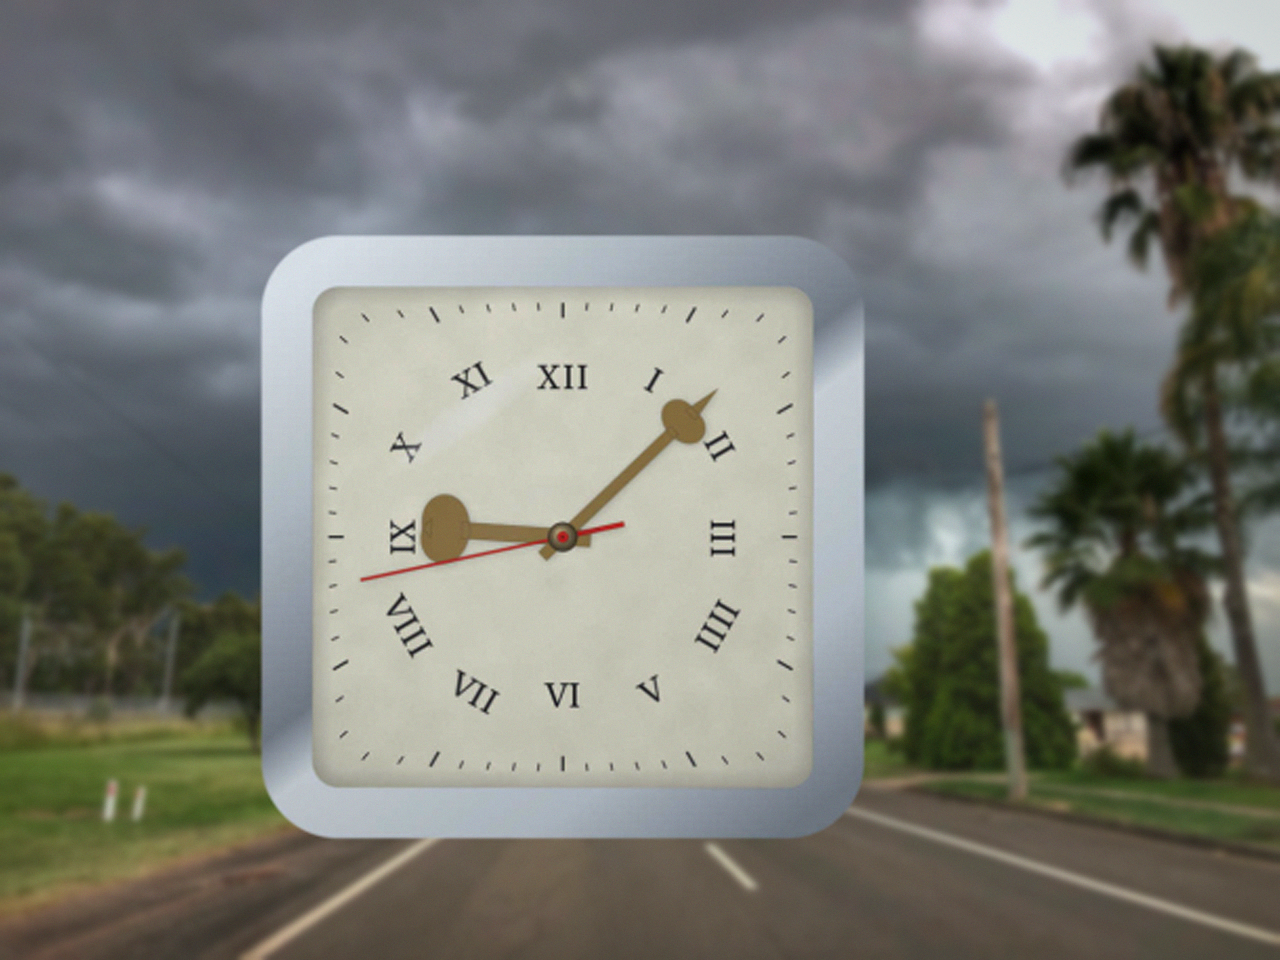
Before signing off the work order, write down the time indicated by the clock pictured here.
9:07:43
